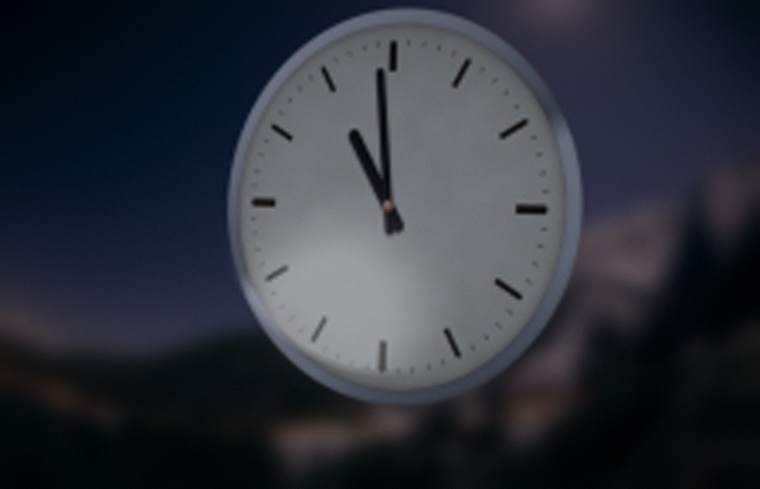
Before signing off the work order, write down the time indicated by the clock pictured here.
10:59
